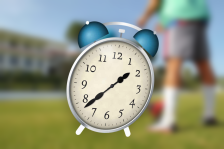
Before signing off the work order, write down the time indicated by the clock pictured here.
1:38
